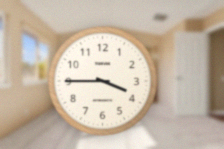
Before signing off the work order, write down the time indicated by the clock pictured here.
3:45
